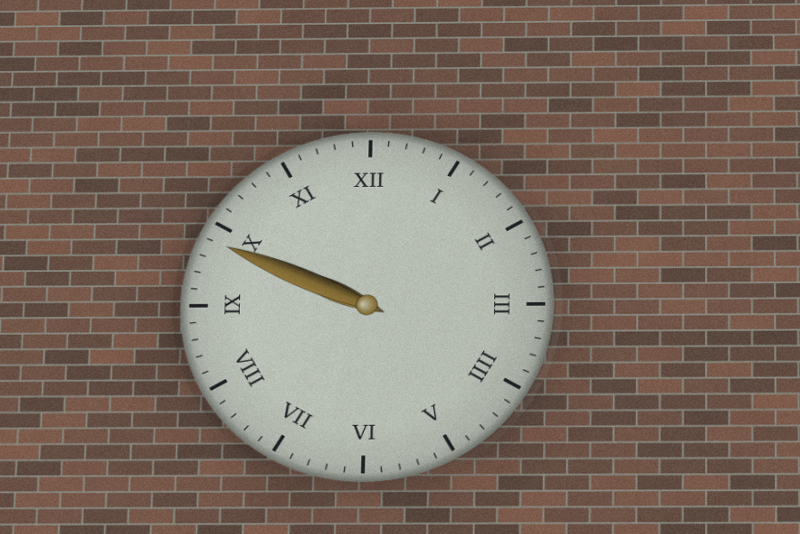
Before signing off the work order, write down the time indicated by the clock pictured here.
9:49
